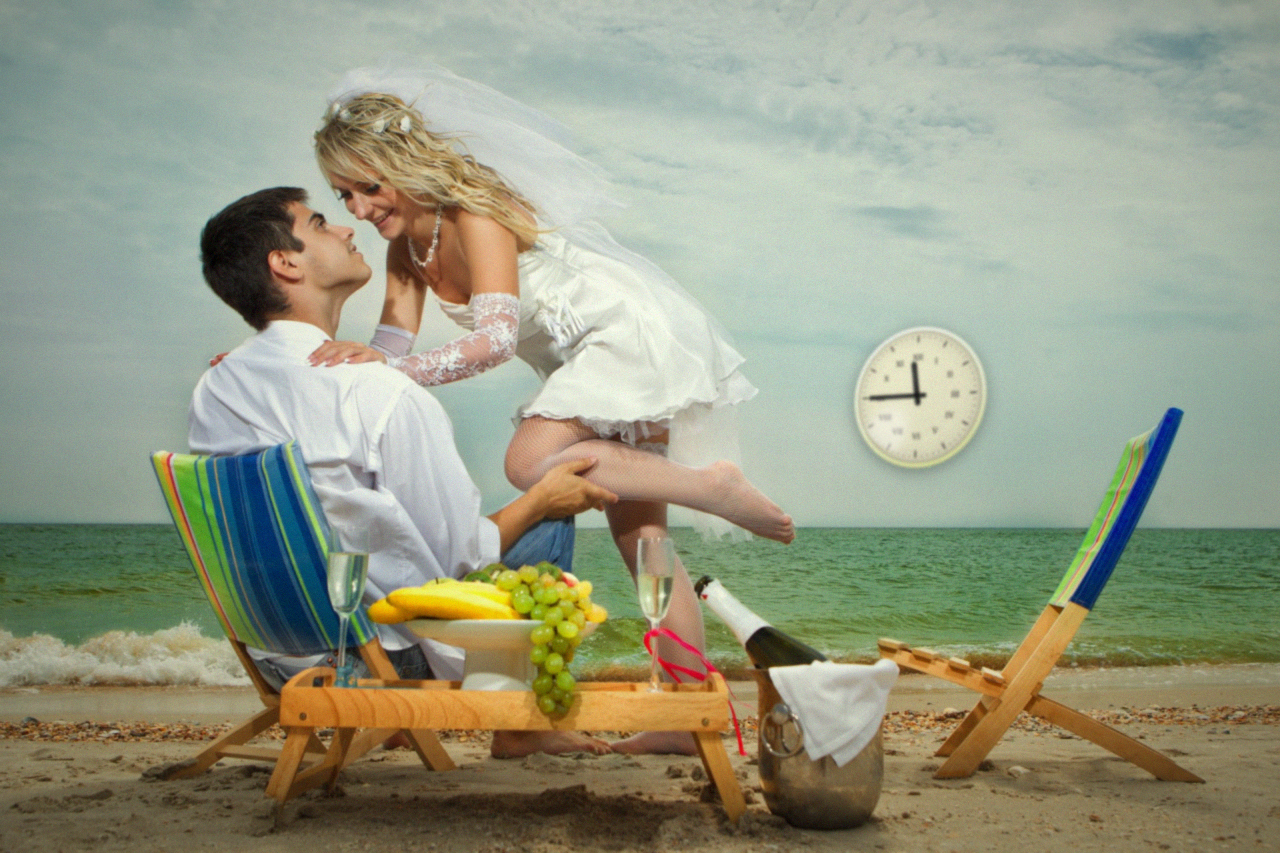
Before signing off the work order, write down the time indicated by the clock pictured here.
11:45
